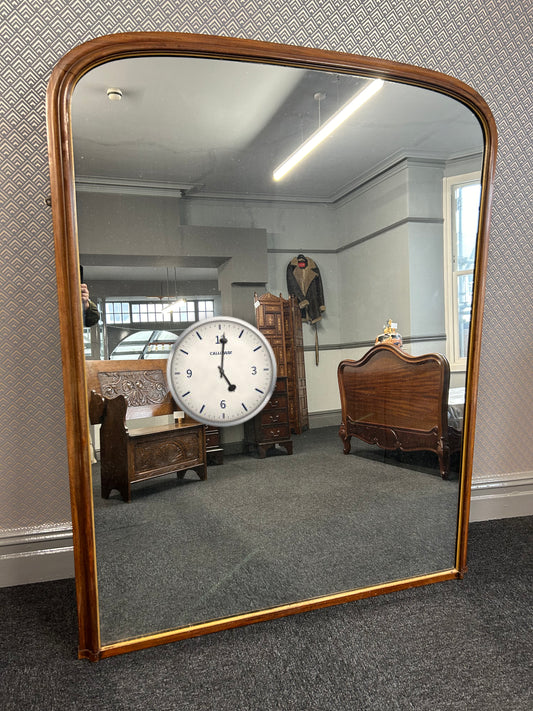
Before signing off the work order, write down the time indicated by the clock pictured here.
5:01
